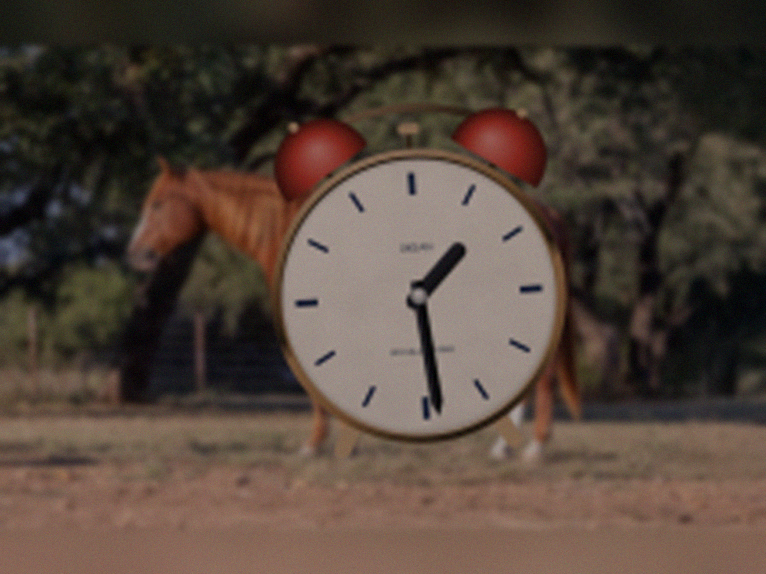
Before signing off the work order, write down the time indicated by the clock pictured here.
1:29
